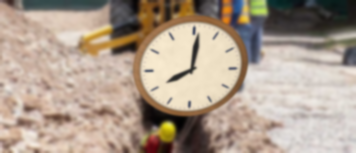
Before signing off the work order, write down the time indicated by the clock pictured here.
8:01
